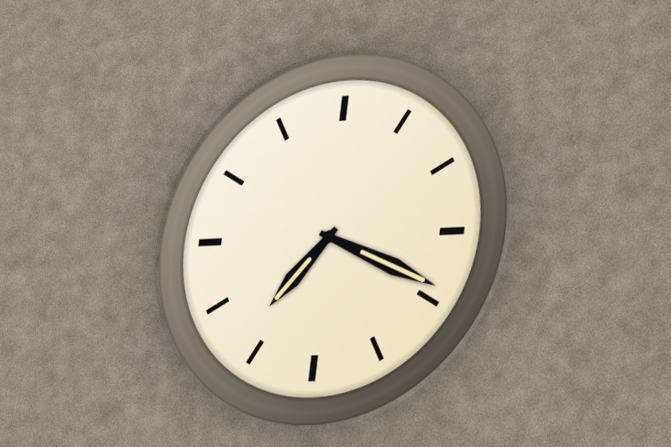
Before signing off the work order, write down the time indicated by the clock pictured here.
7:19
